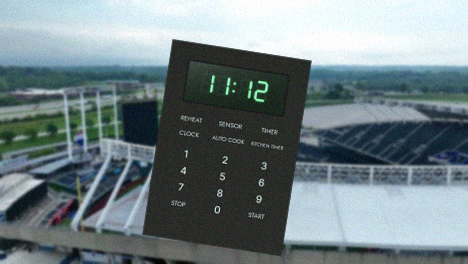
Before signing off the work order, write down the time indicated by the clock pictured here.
11:12
